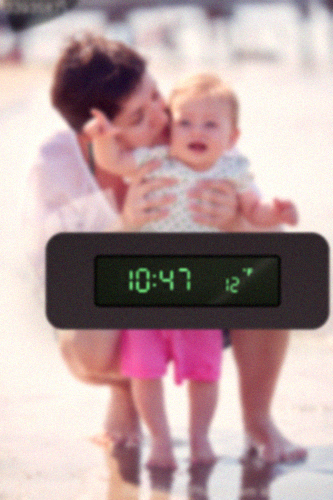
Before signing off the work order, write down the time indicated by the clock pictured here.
10:47
